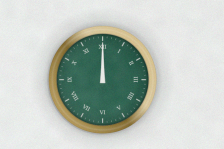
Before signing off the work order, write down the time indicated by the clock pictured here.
12:00
